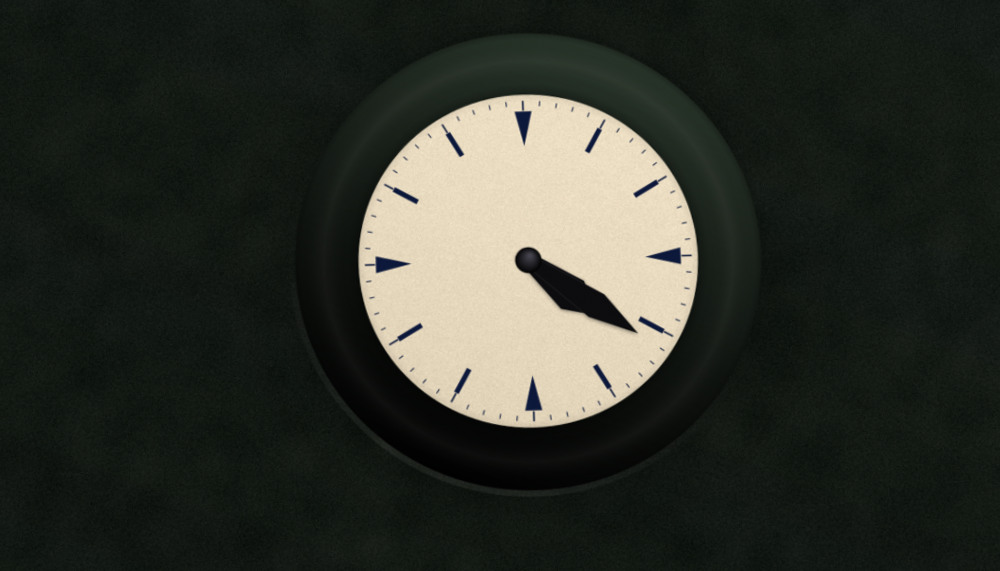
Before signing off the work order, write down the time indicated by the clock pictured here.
4:21
